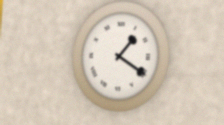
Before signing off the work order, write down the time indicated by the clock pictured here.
1:20
